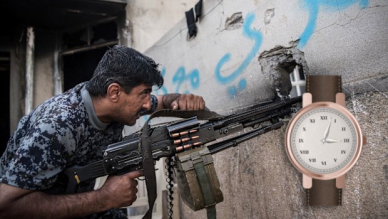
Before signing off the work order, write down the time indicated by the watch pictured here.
3:03
